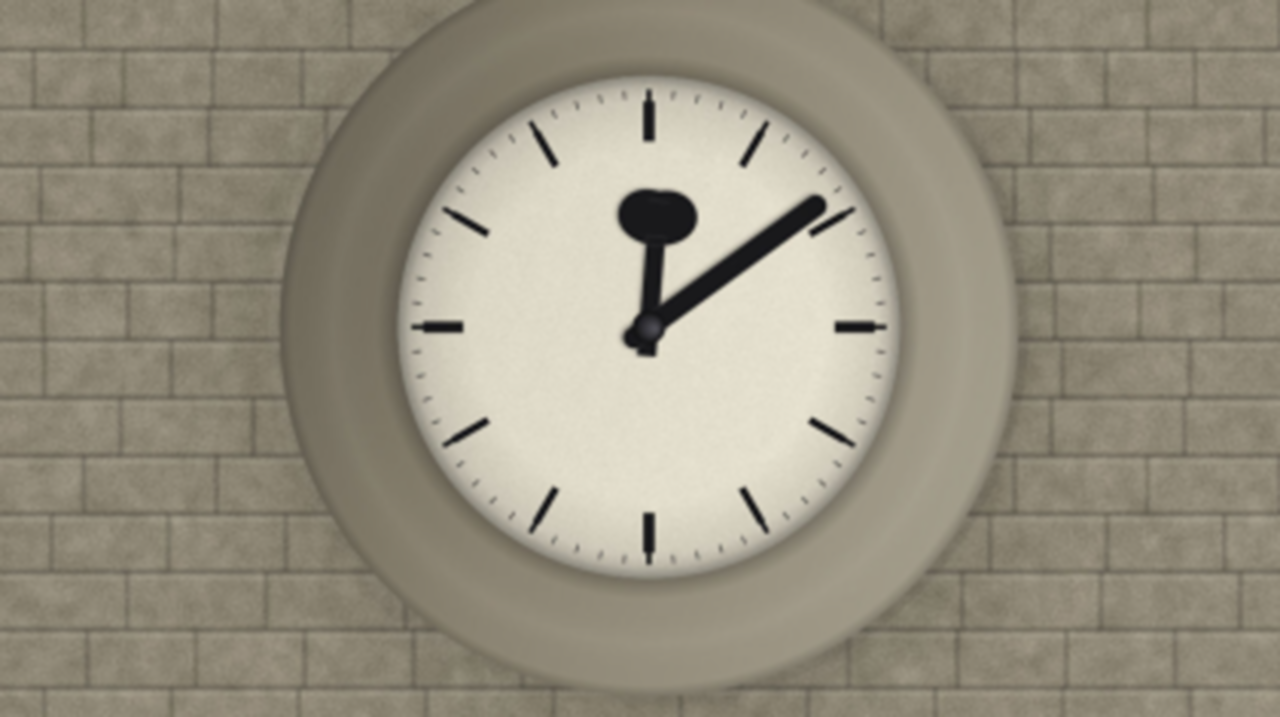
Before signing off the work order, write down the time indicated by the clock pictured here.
12:09
